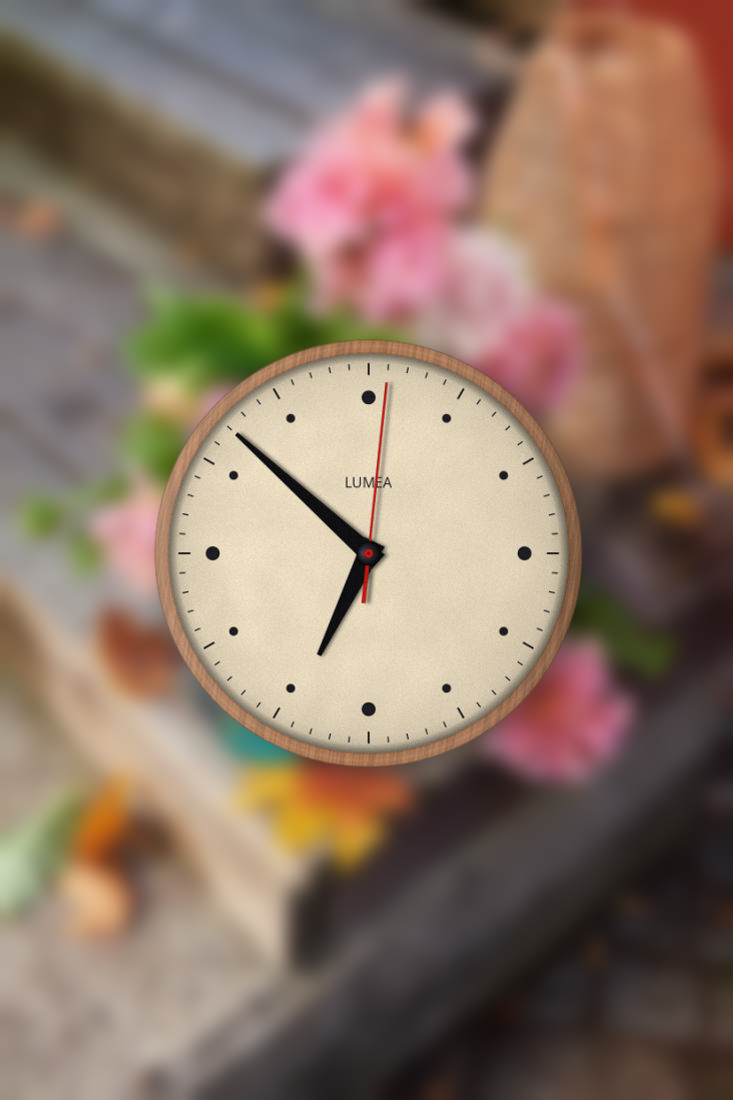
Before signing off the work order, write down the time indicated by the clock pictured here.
6:52:01
